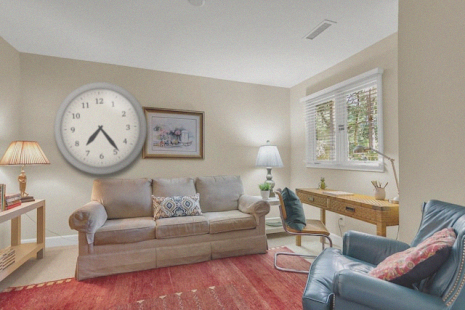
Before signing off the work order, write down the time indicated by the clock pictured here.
7:24
